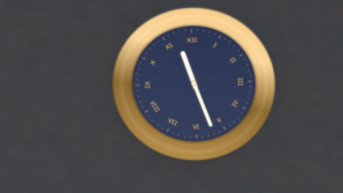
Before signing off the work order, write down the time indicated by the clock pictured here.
11:27
